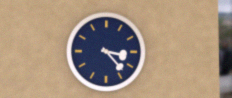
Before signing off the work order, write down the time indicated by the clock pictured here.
3:23
